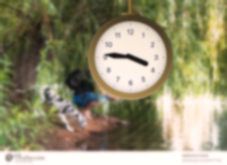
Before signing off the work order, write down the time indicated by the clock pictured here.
3:46
